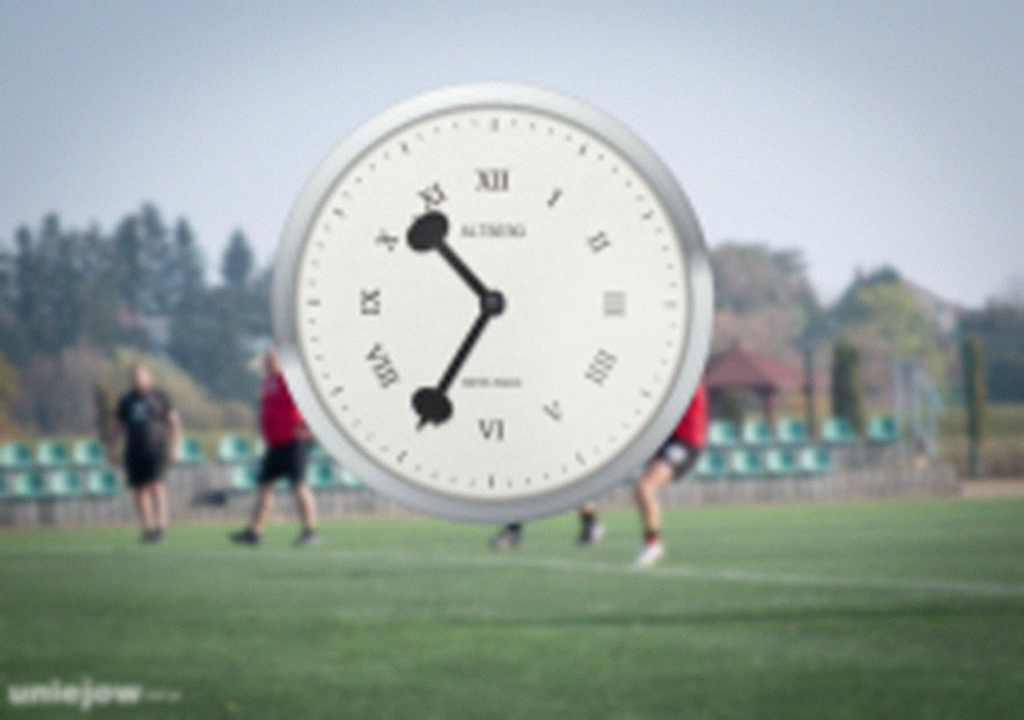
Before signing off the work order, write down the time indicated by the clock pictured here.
10:35
